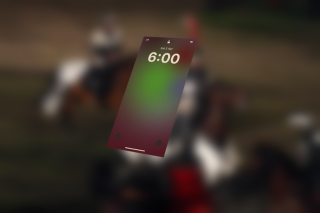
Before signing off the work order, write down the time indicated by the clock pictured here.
6:00
